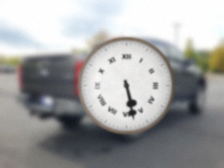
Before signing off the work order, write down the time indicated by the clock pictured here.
5:28
